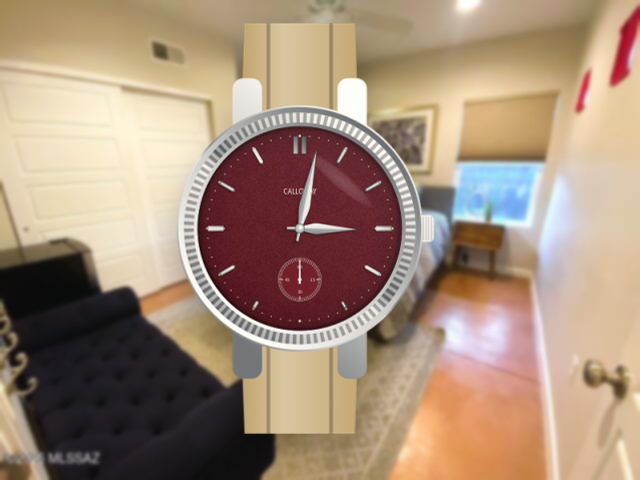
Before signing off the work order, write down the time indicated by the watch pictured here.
3:02
